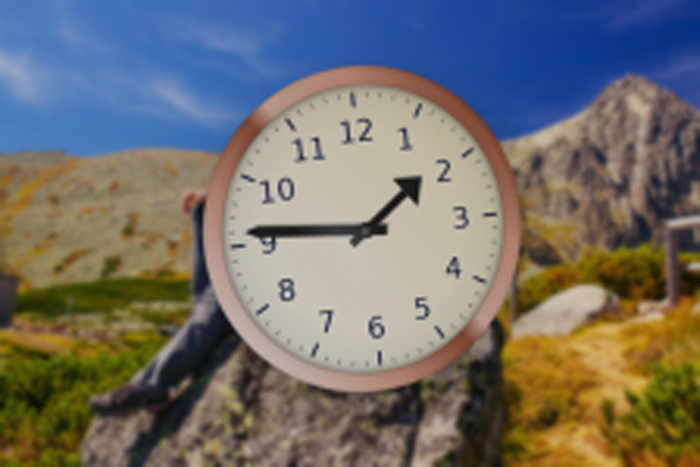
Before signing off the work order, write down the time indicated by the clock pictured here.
1:46
